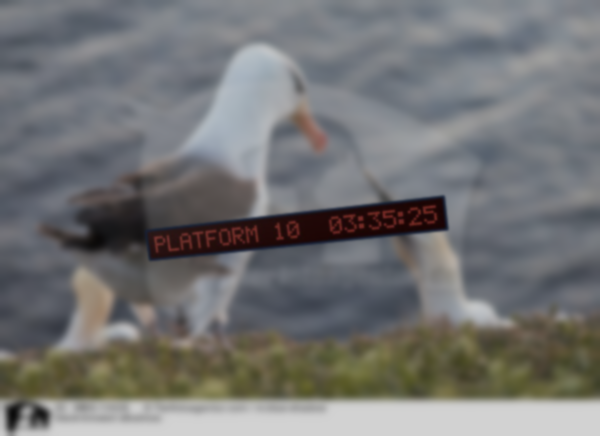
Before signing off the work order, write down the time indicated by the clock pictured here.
3:35:25
